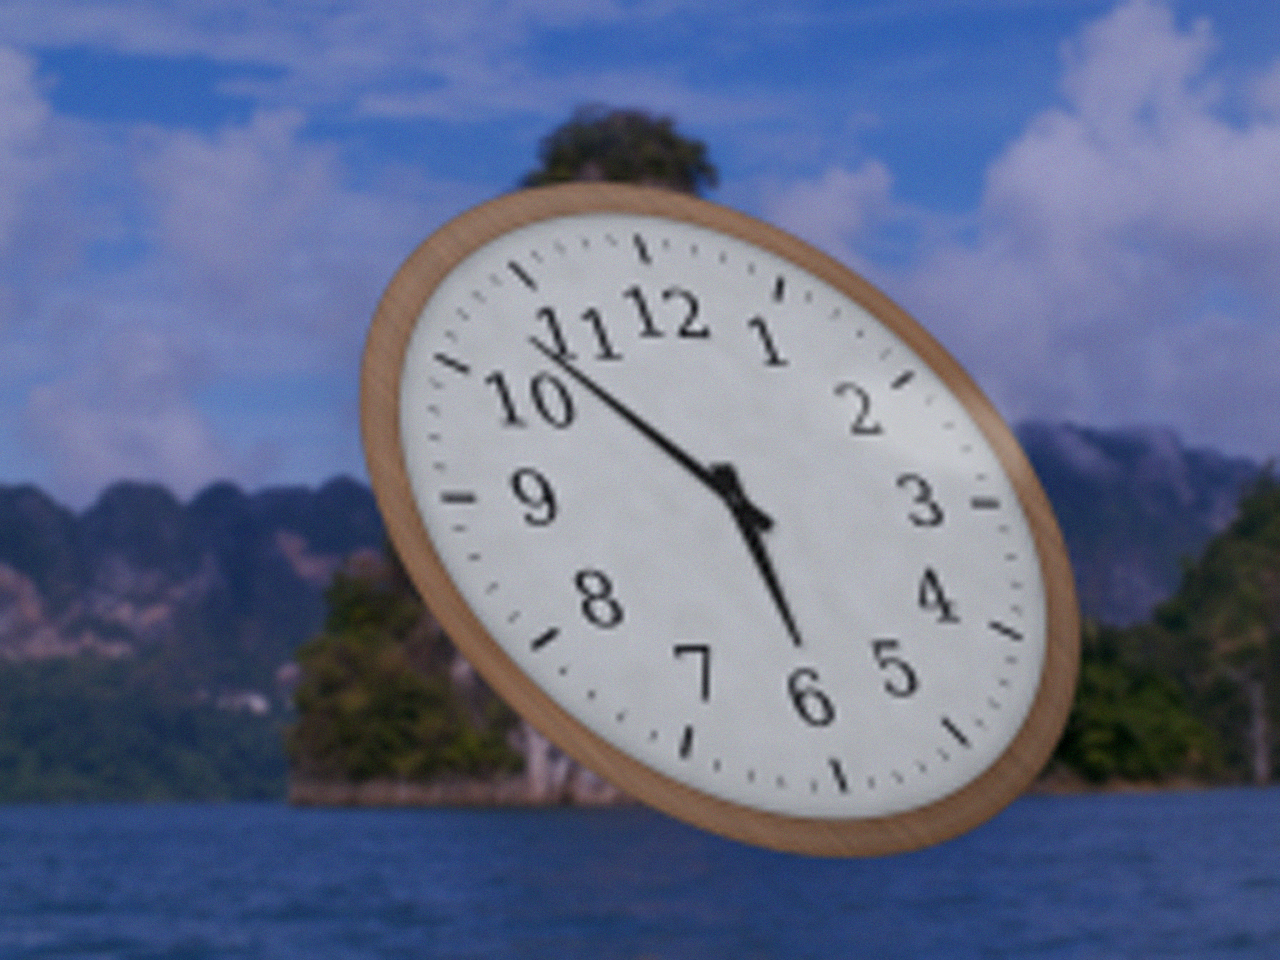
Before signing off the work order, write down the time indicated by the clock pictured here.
5:53
